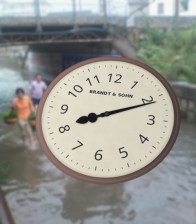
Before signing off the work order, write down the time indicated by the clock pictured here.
8:11
